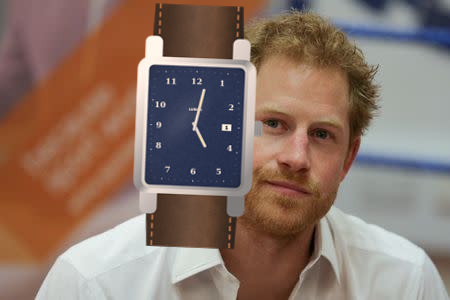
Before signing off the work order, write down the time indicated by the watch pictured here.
5:02
